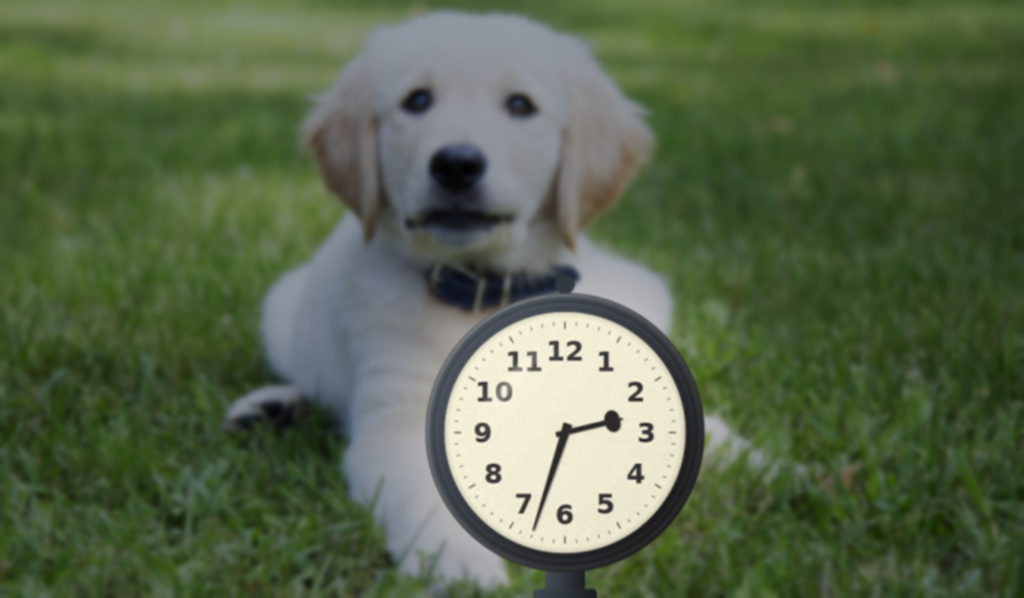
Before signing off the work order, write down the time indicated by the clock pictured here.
2:33
